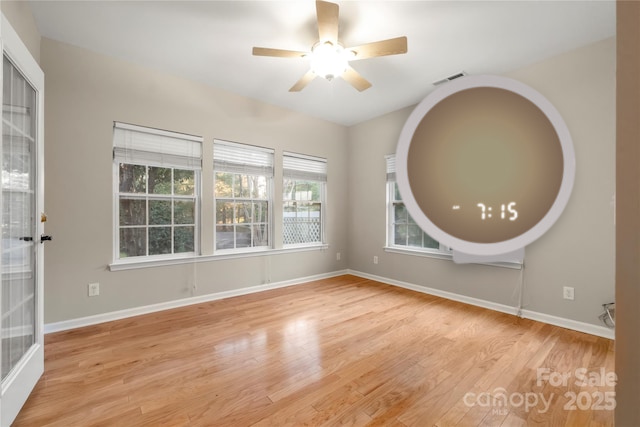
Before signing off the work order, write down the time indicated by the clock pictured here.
7:15
